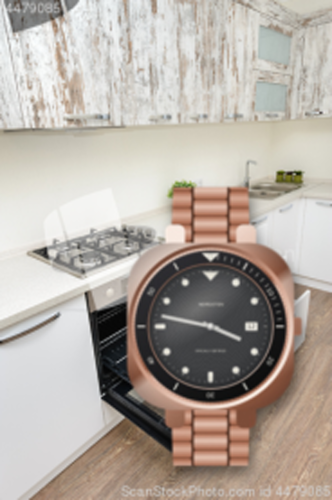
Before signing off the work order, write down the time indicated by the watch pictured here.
3:47
